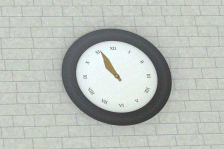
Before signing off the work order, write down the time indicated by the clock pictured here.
10:56
